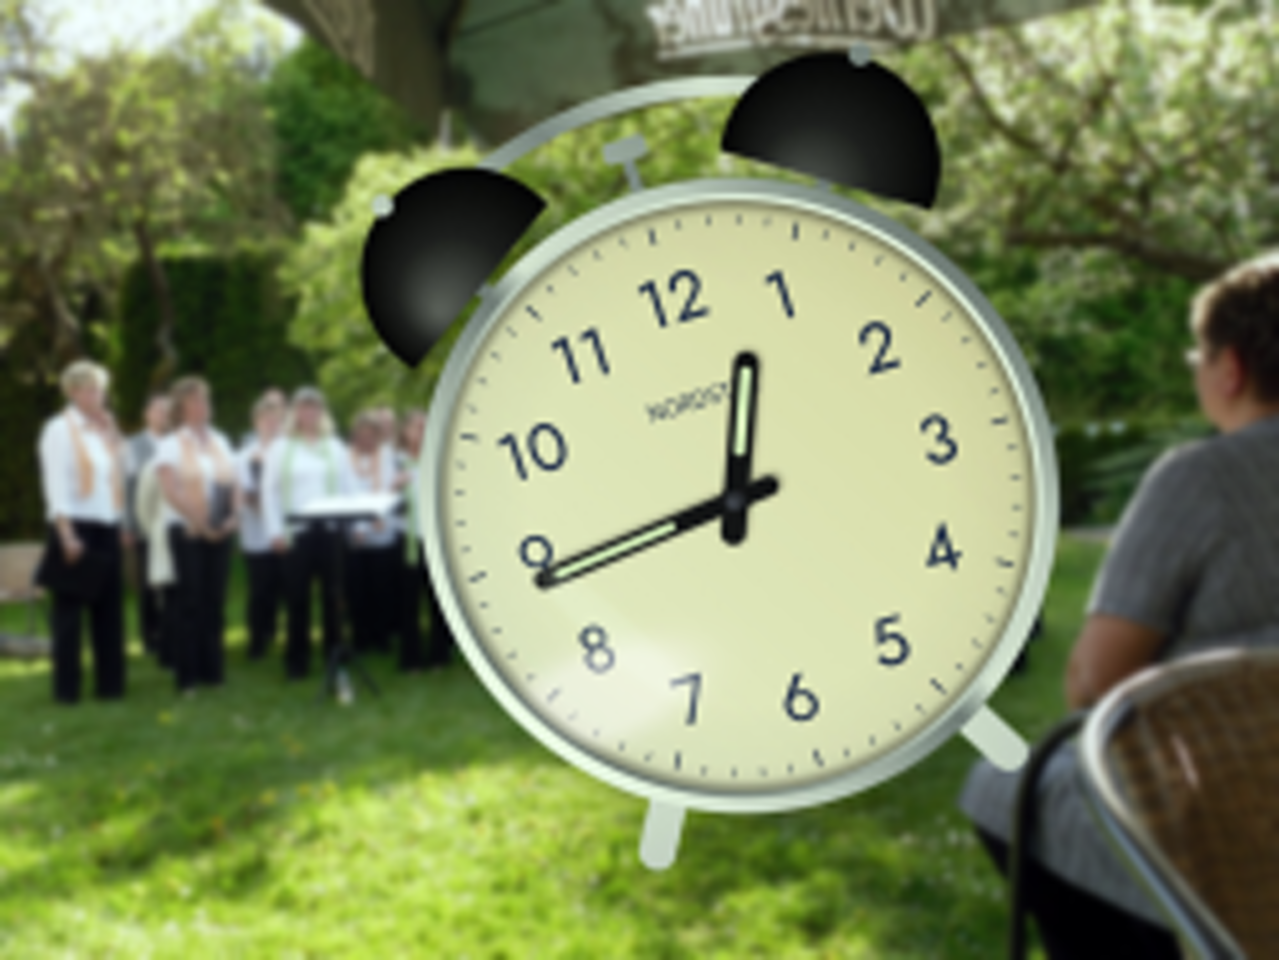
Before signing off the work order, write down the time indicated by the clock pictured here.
12:44
